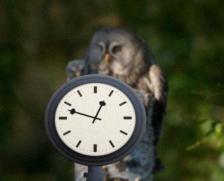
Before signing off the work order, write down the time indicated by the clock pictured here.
12:48
